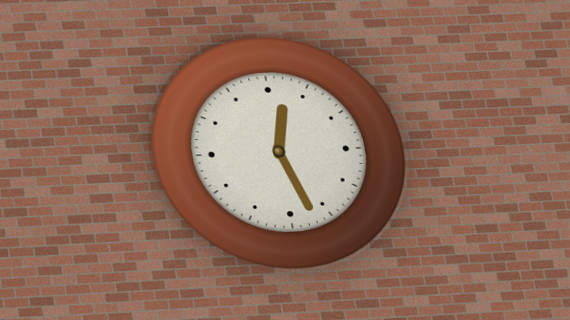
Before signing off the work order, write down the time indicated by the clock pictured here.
12:27
